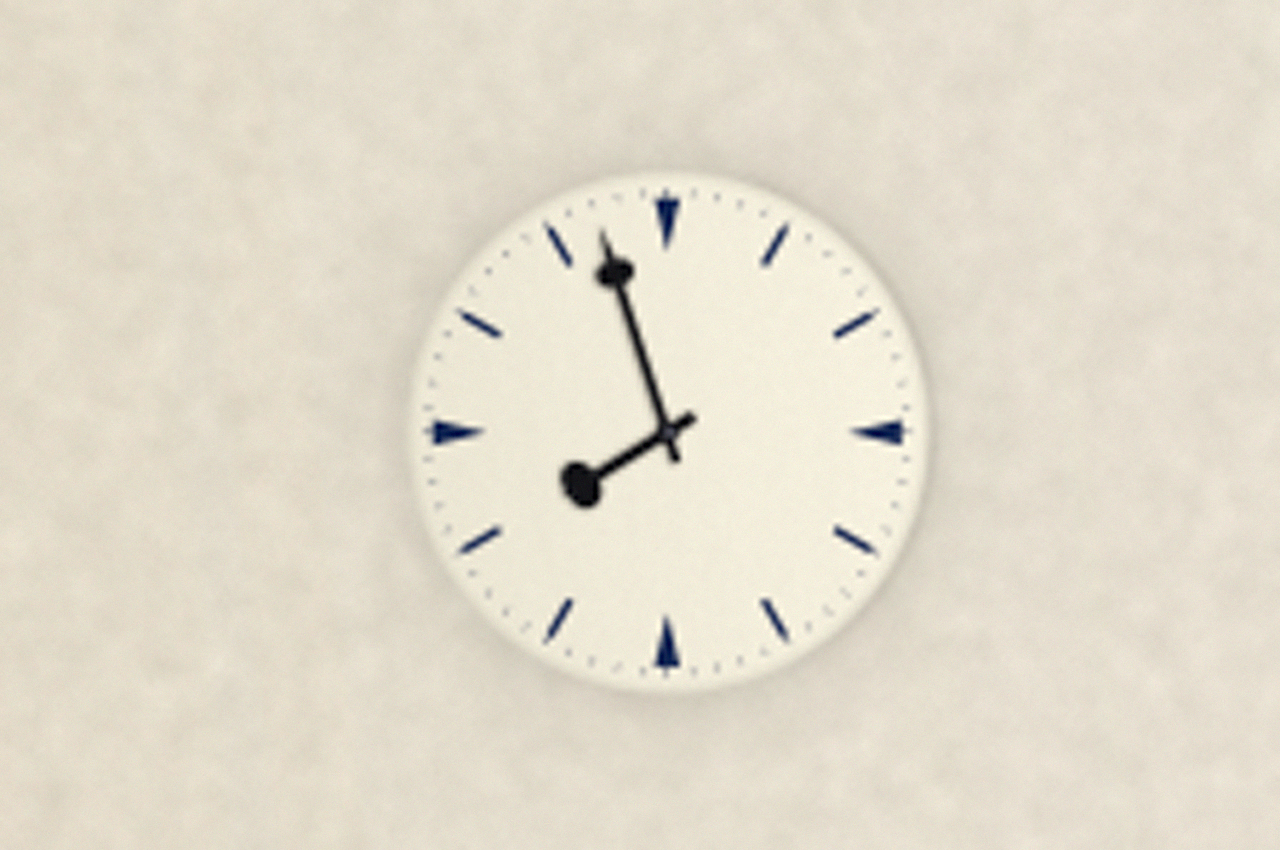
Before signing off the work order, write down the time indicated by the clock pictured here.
7:57
